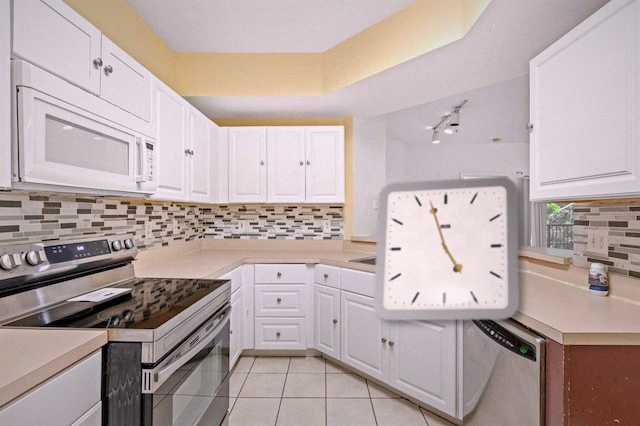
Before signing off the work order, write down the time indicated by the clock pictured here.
4:57
